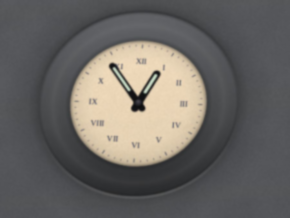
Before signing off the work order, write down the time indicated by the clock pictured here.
12:54
